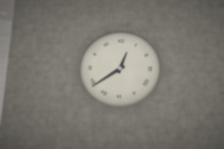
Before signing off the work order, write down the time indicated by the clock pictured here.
12:39
